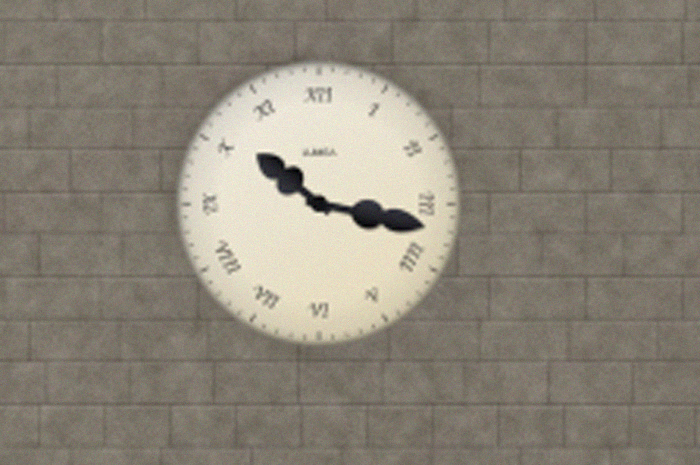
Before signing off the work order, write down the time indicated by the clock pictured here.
10:17
